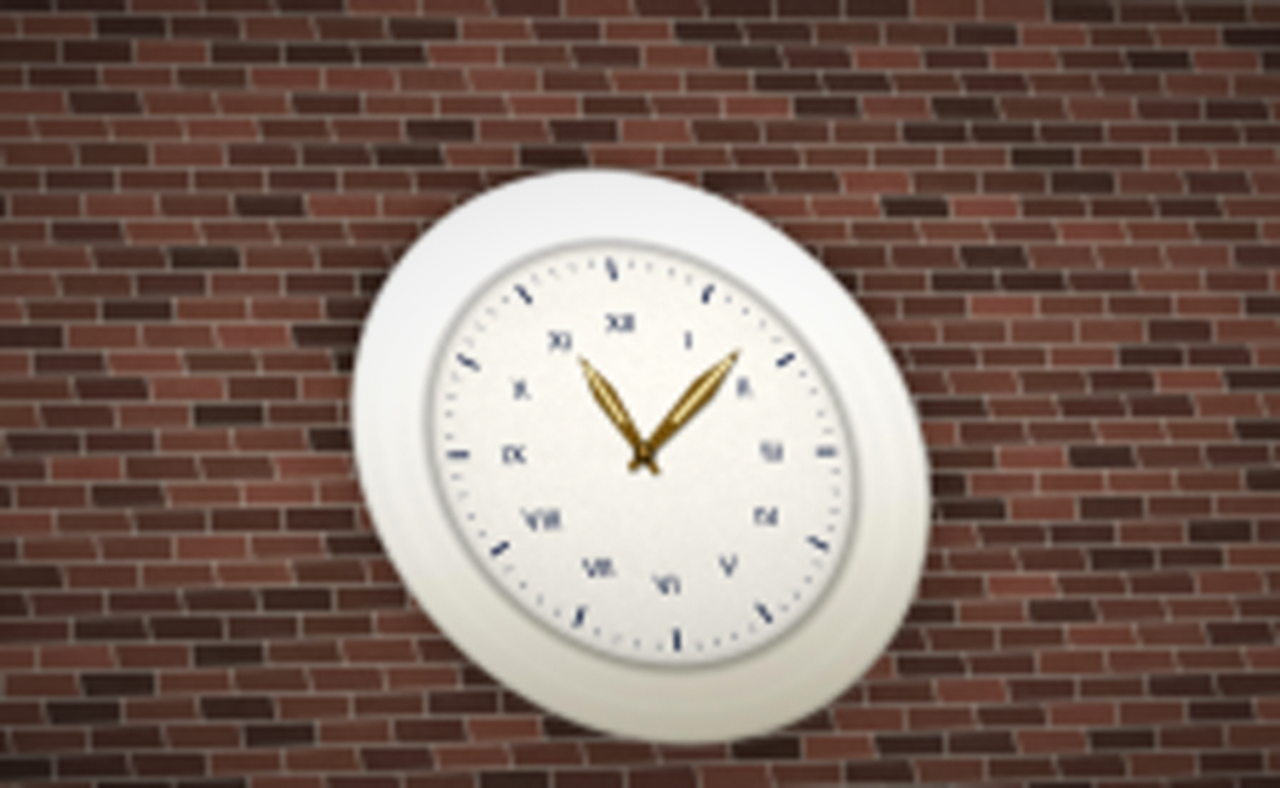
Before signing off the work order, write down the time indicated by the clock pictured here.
11:08
